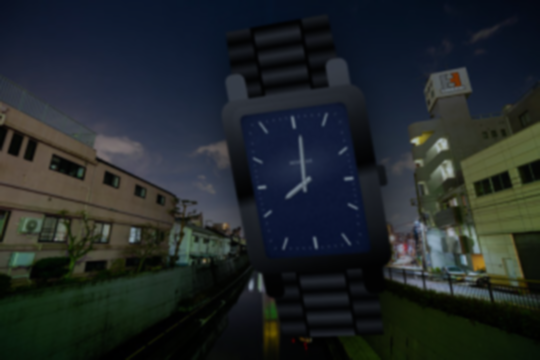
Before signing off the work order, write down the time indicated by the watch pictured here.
8:01
